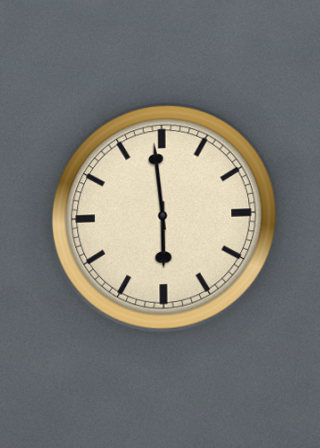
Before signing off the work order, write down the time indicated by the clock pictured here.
5:59
